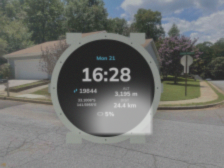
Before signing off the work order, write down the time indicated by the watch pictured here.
16:28
